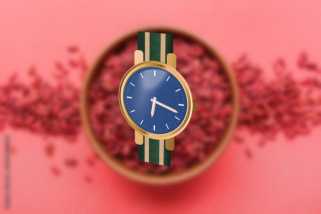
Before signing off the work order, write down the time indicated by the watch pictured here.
6:18
